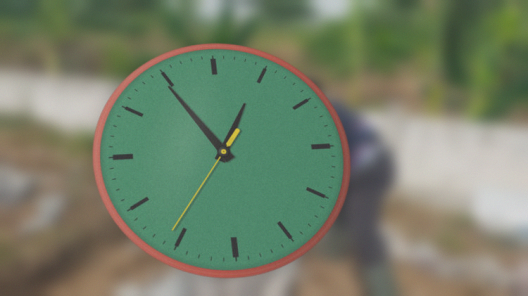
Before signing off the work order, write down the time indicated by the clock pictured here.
12:54:36
